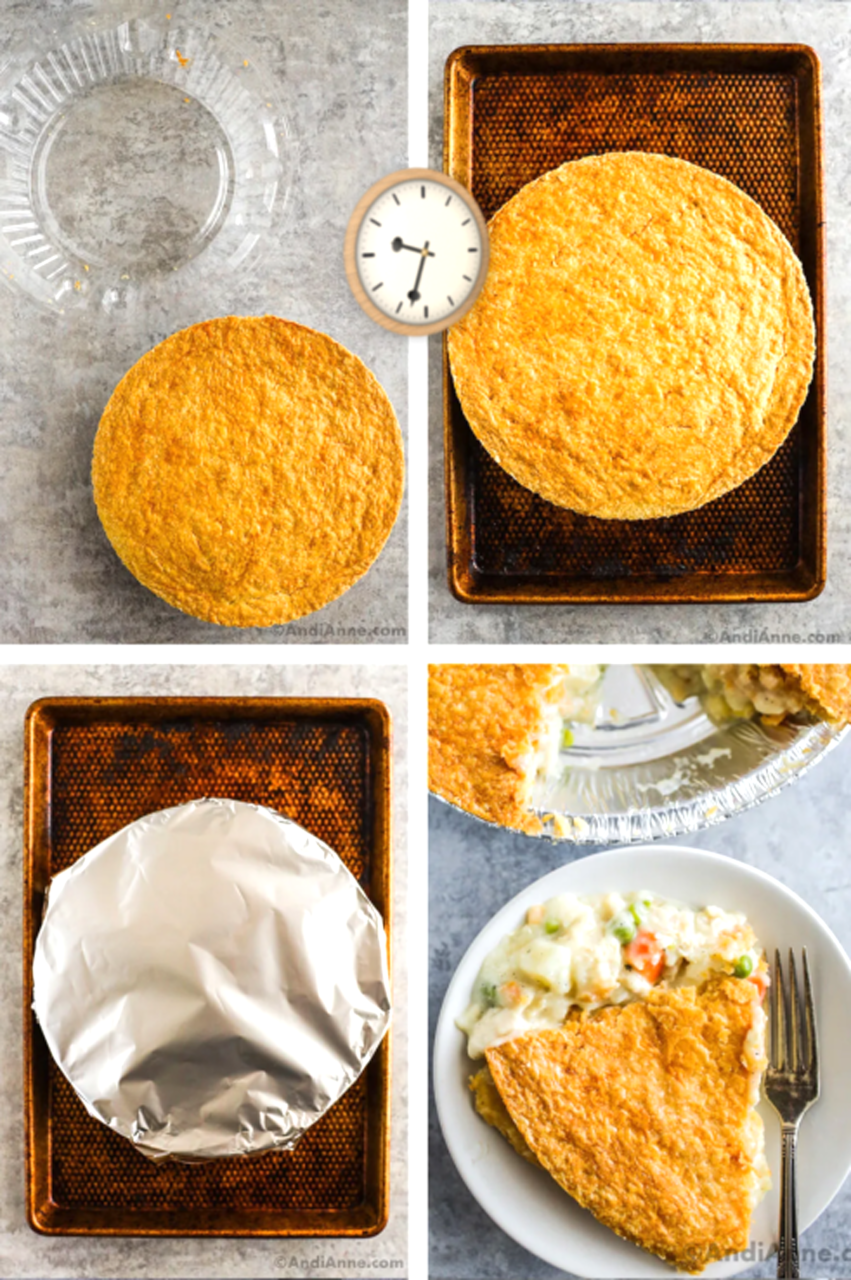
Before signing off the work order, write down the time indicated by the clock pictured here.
9:33
